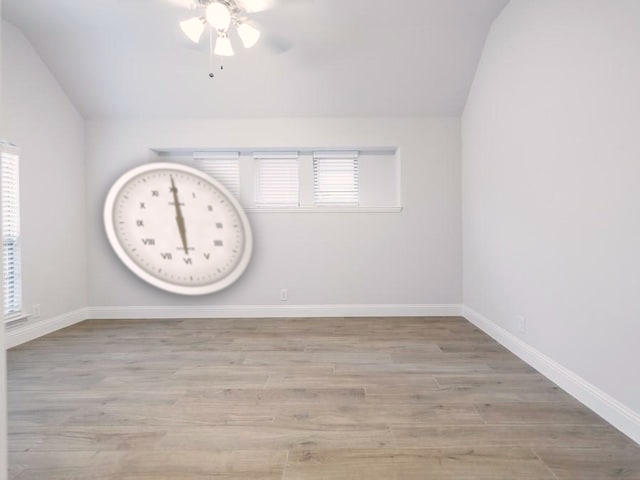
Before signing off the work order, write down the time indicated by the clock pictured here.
6:00
